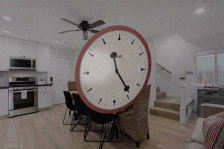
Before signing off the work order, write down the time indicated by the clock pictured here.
11:24
